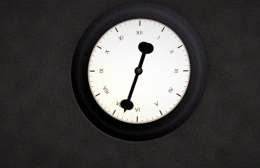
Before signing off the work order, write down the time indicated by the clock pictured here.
12:33
